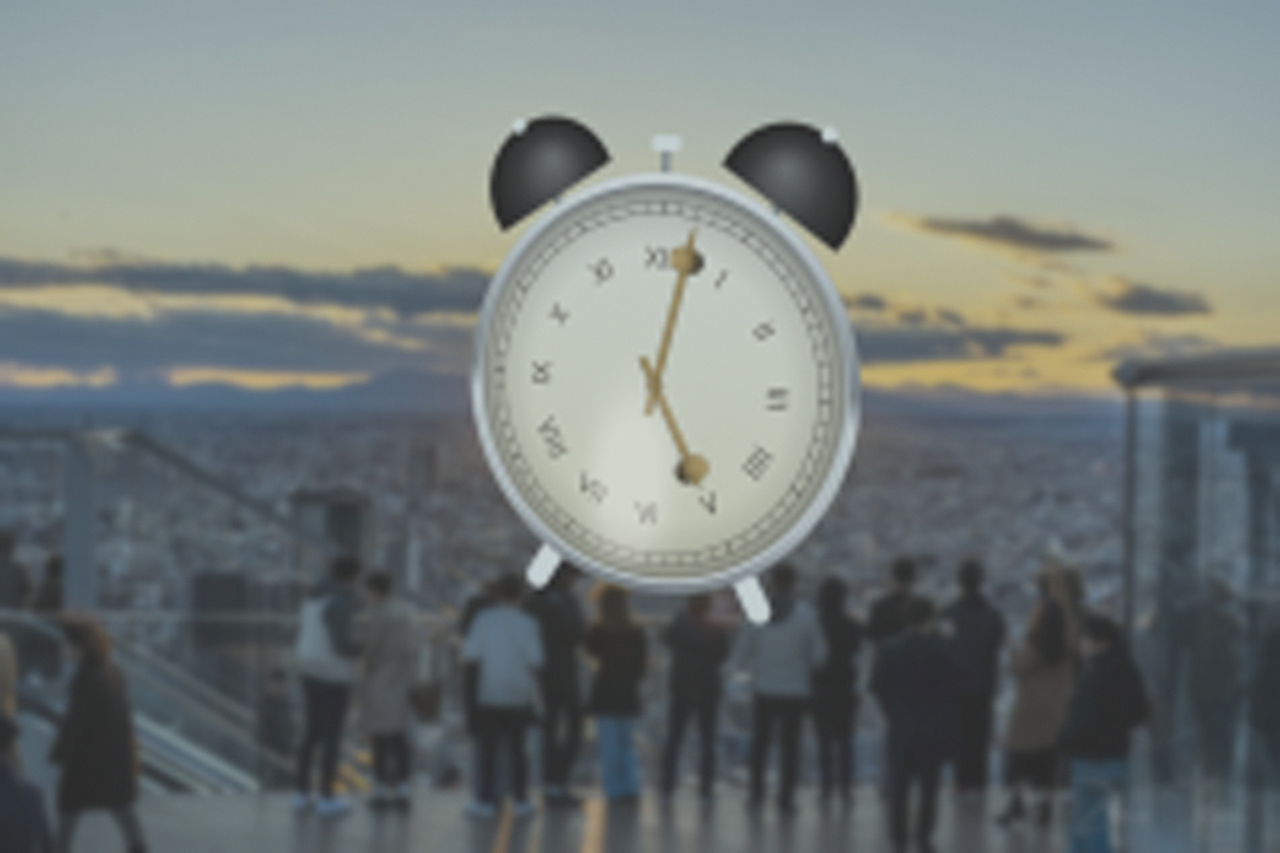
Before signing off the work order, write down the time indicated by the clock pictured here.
5:02
